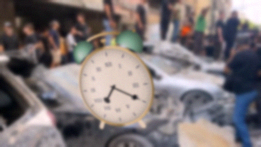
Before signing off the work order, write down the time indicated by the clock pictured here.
7:20
